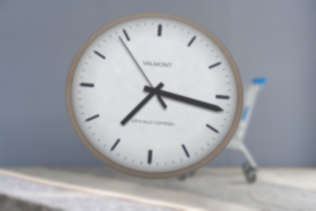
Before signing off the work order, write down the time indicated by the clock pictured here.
7:16:54
